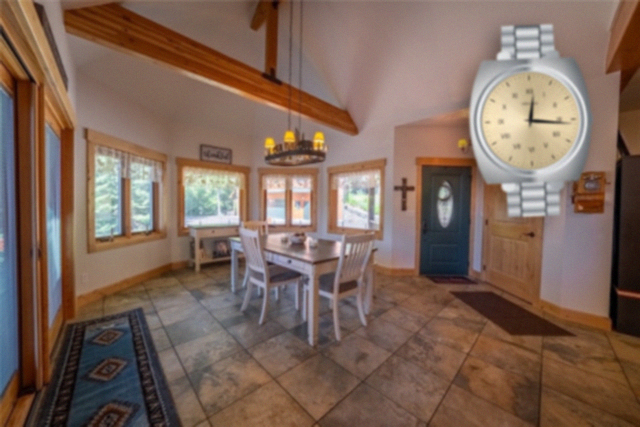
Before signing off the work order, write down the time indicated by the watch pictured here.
12:16
